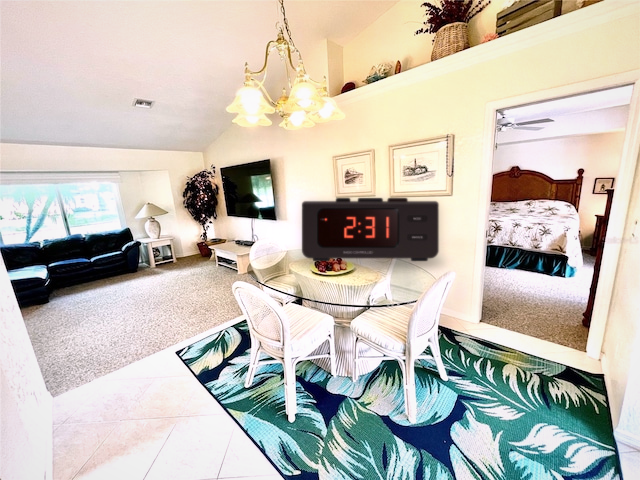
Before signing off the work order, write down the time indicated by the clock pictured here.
2:31
